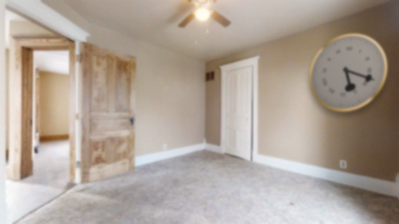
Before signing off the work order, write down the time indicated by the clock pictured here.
5:18
